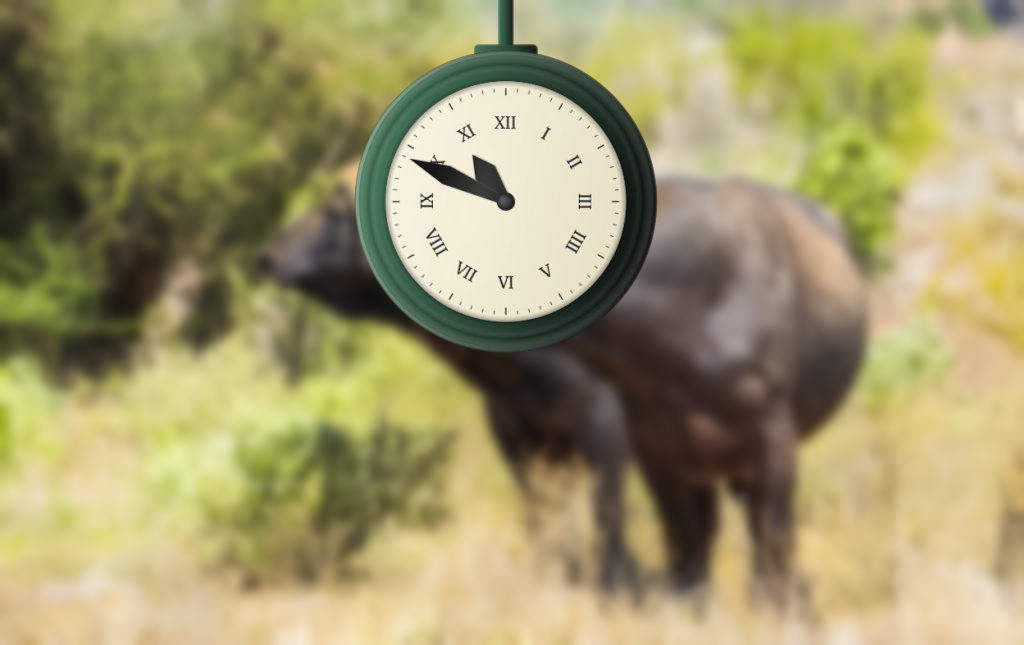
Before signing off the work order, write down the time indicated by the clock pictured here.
10:49
